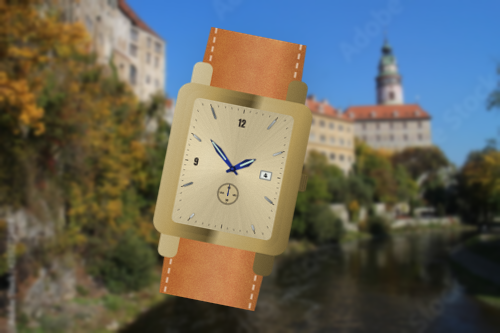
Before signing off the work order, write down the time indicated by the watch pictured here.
1:52
